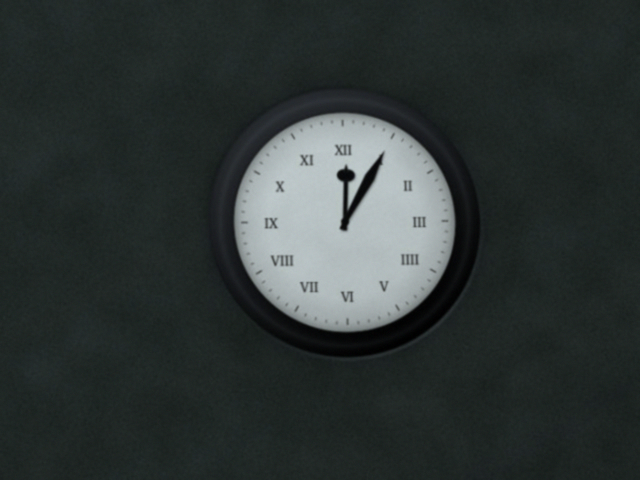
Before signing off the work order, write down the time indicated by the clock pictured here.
12:05
